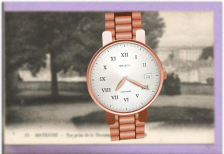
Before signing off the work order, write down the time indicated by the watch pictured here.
7:20
